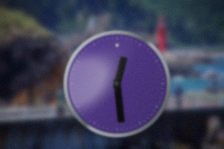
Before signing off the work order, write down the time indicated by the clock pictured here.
12:29
